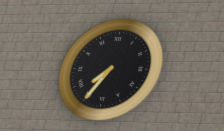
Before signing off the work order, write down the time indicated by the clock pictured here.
7:35
